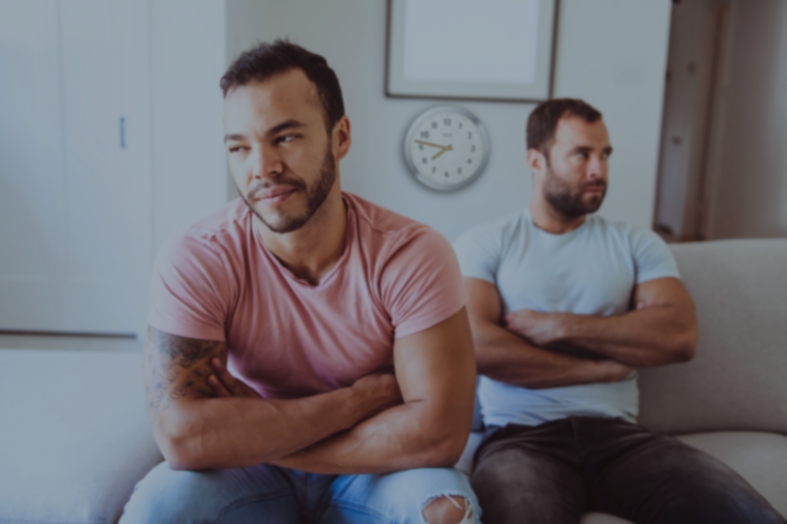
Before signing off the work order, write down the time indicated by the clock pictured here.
7:47
